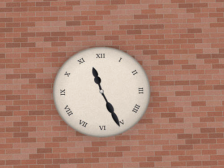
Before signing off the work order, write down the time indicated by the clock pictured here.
11:26
